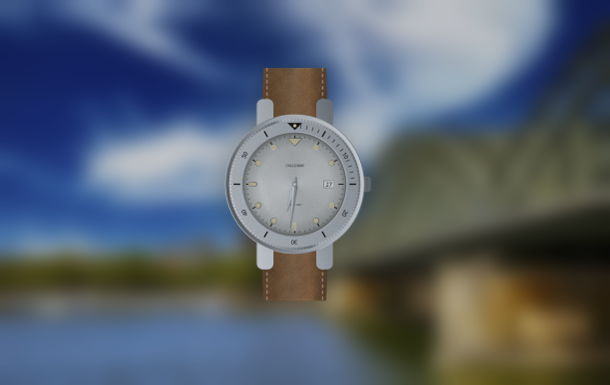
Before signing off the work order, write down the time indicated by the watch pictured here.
6:31
